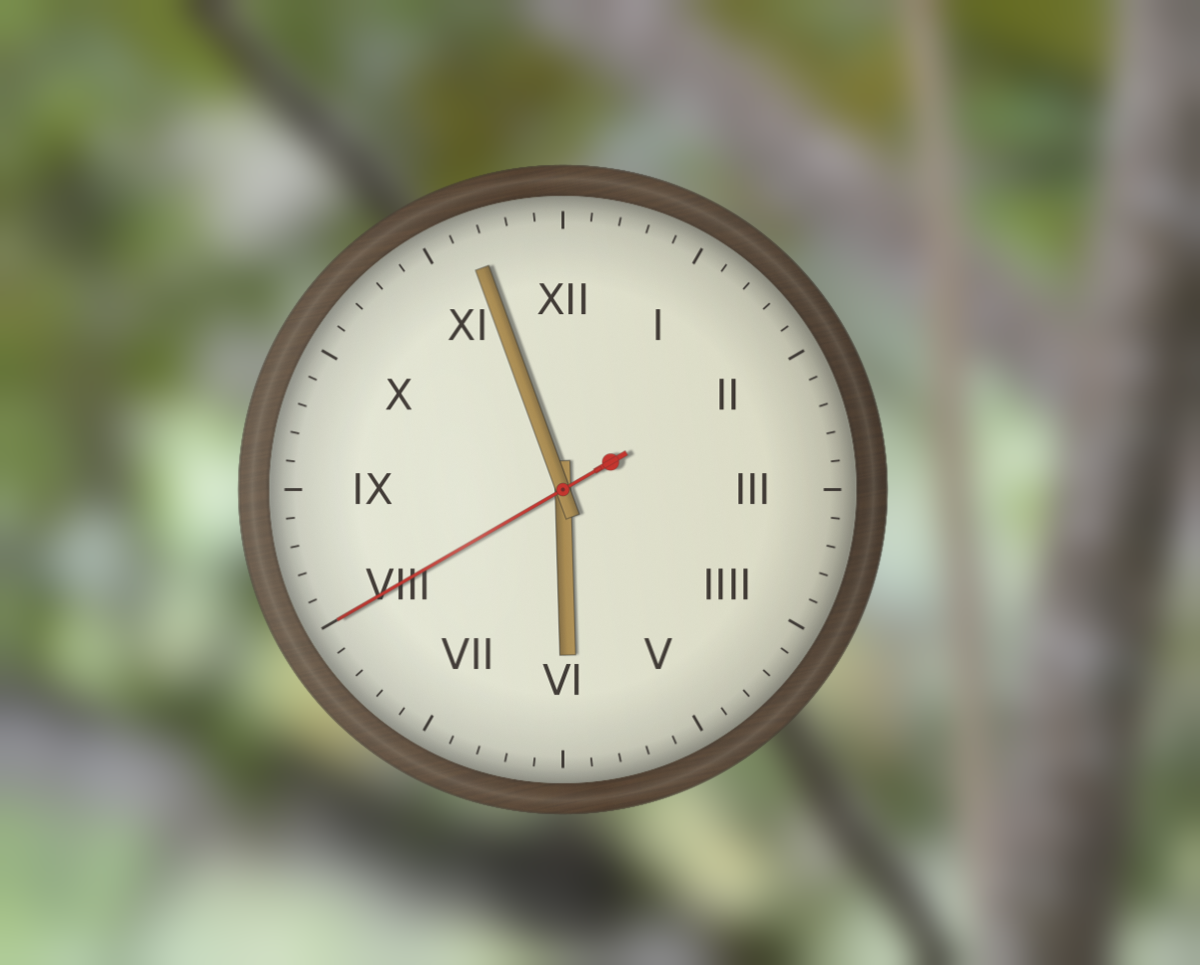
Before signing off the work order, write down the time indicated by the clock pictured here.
5:56:40
